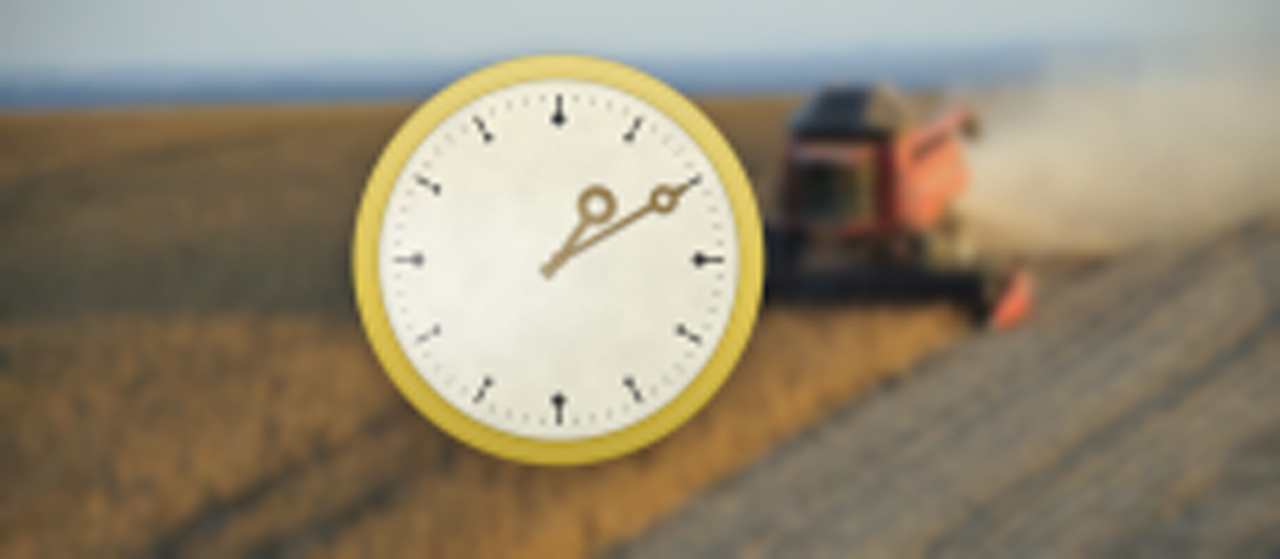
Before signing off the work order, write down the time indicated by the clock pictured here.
1:10
